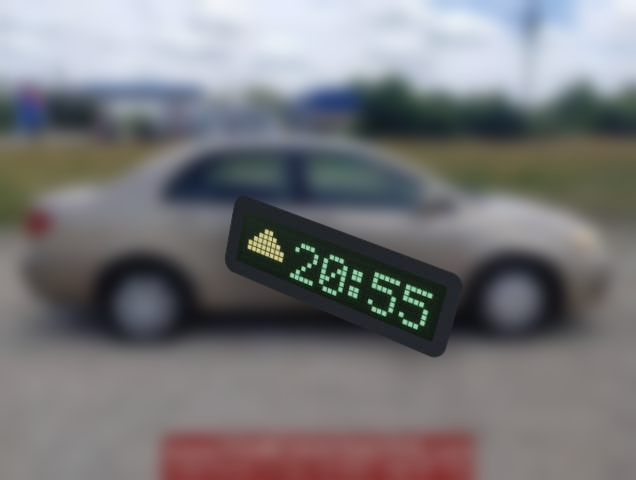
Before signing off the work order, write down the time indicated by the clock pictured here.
20:55
